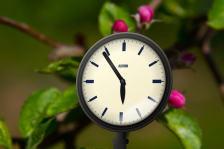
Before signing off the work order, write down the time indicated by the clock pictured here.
5:54
